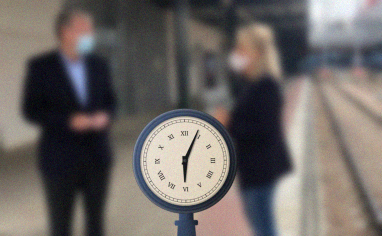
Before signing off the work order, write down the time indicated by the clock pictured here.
6:04
